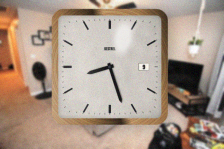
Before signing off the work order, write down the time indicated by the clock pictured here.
8:27
